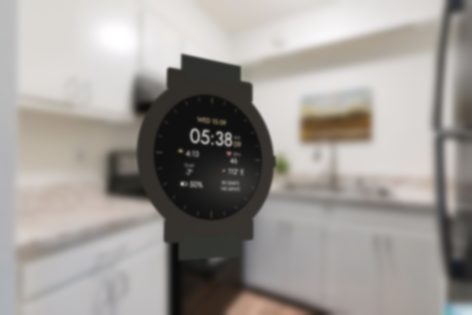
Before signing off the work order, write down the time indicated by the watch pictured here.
5:38
